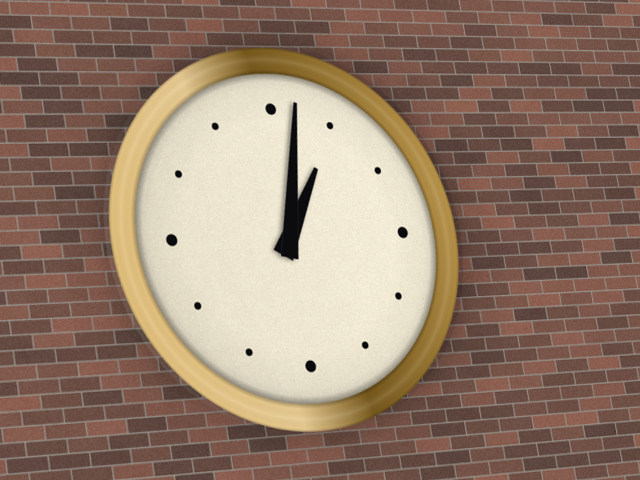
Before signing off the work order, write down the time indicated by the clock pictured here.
1:02
